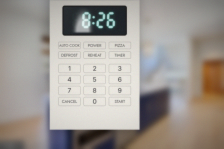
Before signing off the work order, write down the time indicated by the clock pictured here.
8:26
